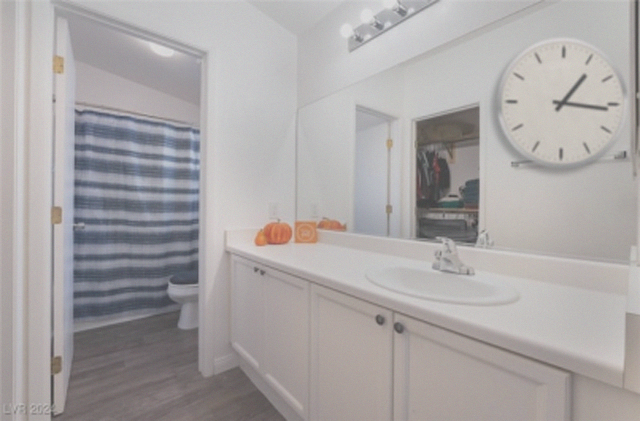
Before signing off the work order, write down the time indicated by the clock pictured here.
1:16
